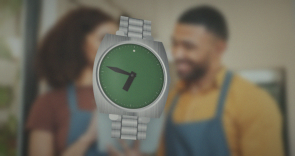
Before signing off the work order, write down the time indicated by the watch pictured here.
6:47
